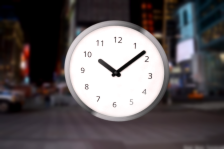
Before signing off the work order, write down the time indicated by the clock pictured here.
10:08
